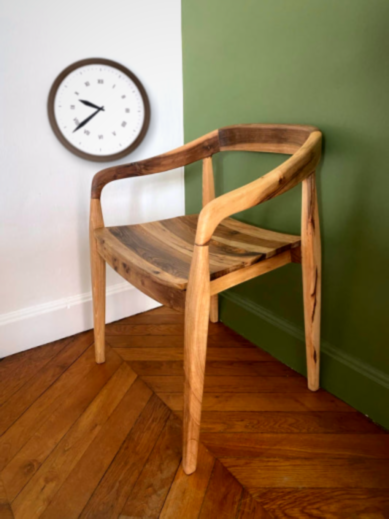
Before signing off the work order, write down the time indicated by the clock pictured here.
9:38
